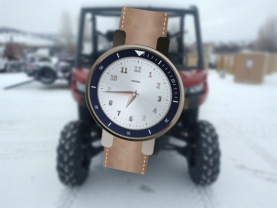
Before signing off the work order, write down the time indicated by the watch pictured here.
6:44
